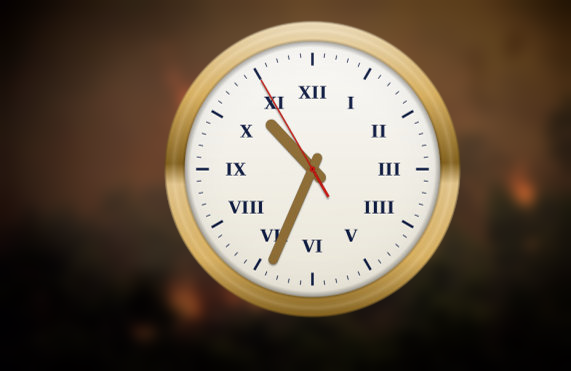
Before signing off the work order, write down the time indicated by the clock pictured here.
10:33:55
